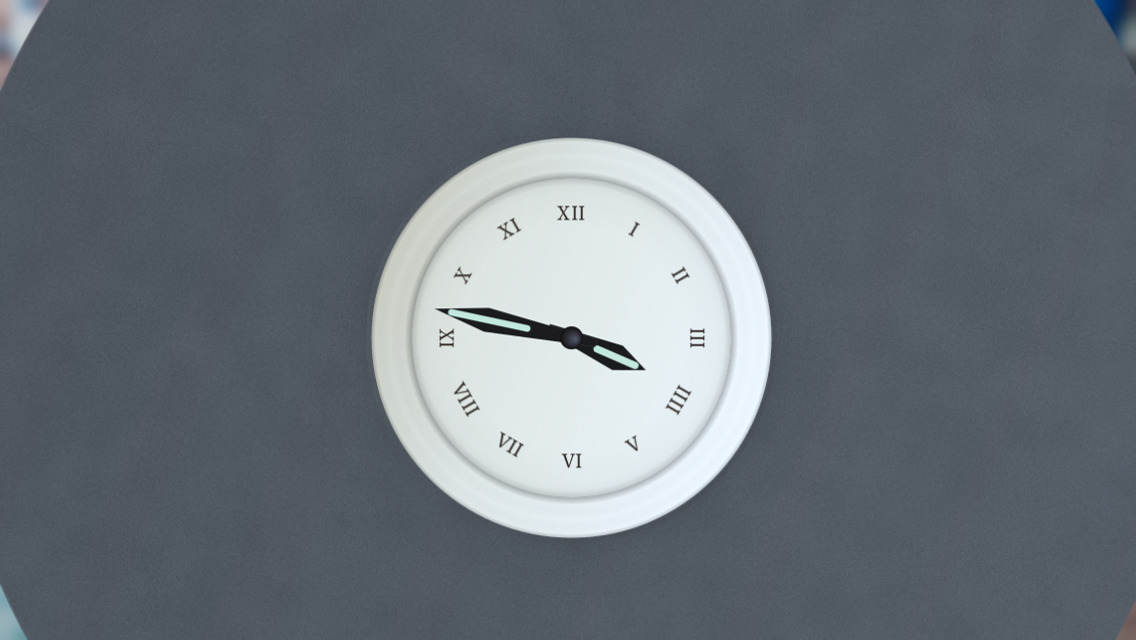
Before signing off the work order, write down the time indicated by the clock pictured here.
3:47
